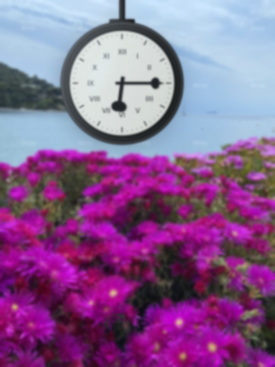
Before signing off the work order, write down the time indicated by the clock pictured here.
6:15
